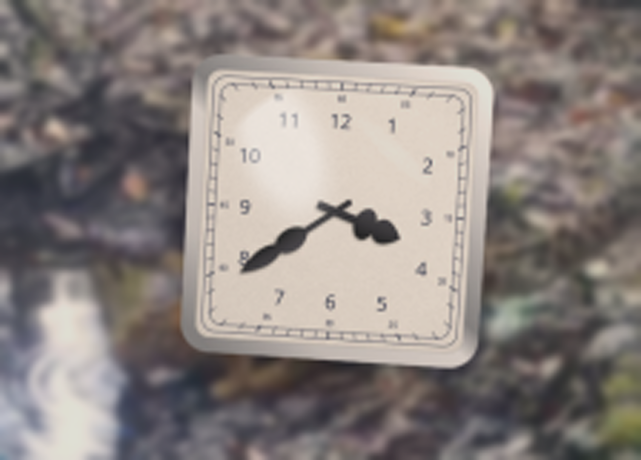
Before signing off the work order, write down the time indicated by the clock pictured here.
3:39
